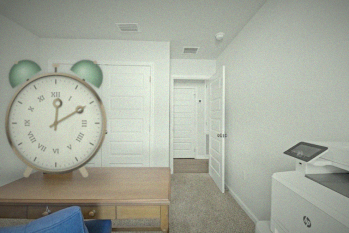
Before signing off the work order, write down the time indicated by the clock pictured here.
12:10
